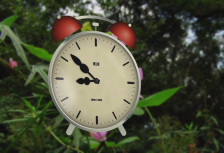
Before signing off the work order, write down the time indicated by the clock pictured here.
8:52
